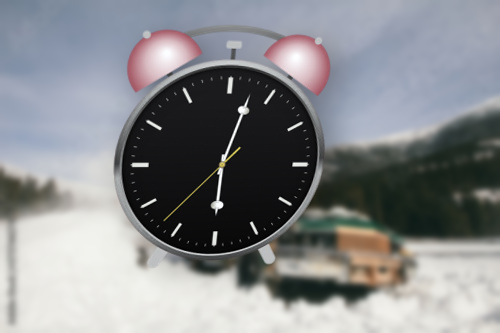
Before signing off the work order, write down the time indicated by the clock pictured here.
6:02:37
